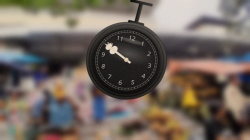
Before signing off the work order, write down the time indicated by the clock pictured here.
9:49
